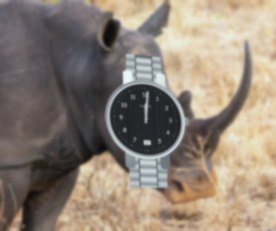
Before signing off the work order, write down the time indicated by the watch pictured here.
12:01
